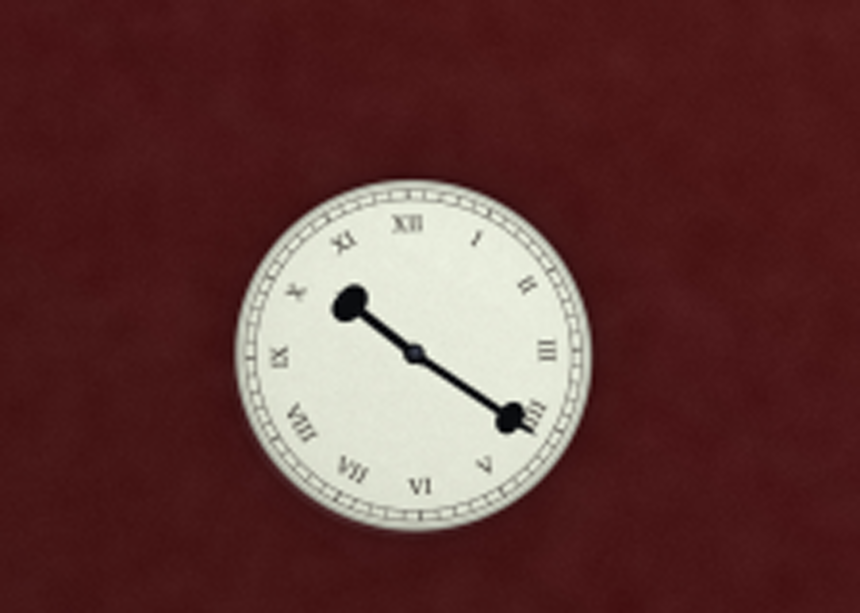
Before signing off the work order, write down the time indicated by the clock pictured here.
10:21
